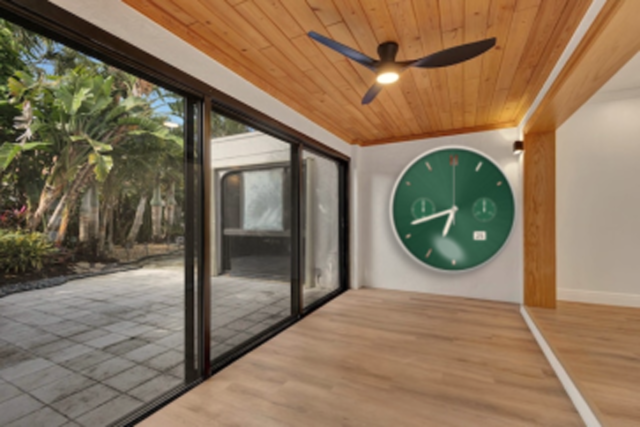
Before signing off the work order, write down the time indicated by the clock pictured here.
6:42
